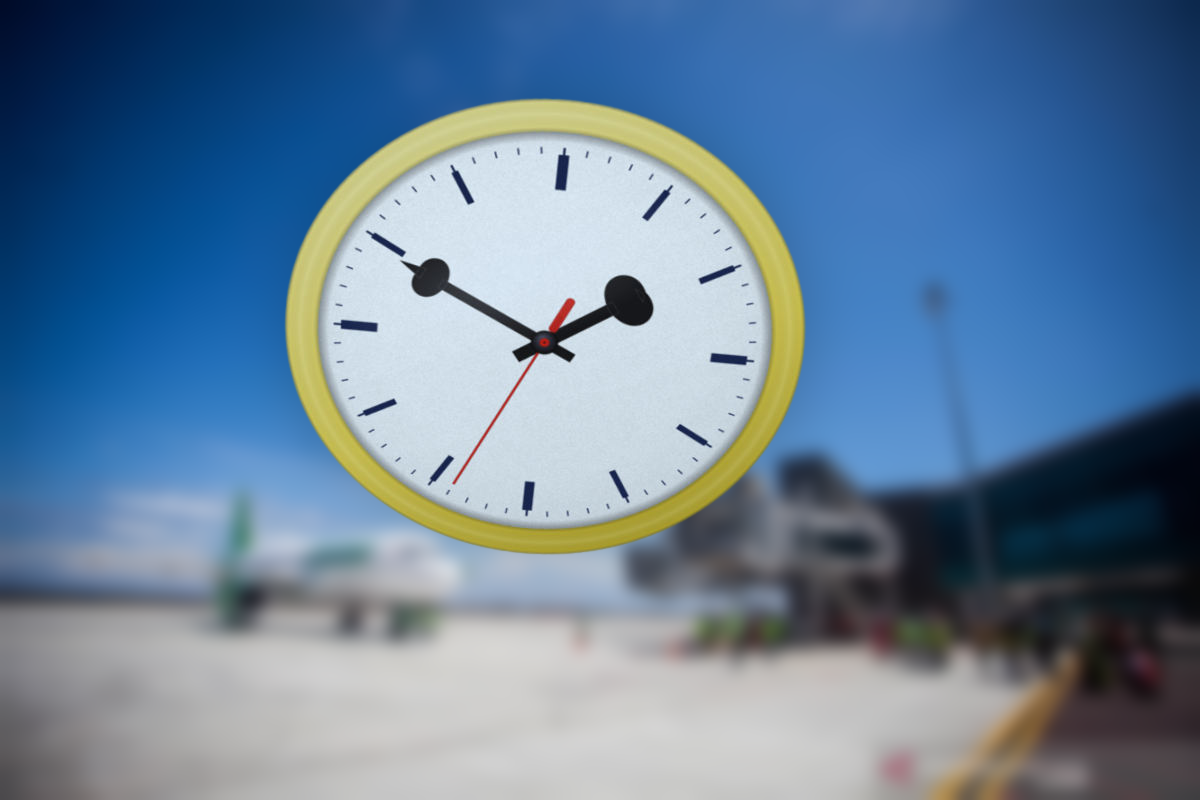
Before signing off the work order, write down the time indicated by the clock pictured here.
1:49:34
